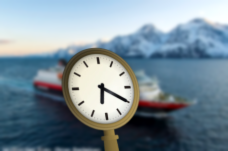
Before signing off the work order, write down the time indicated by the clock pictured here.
6:20
